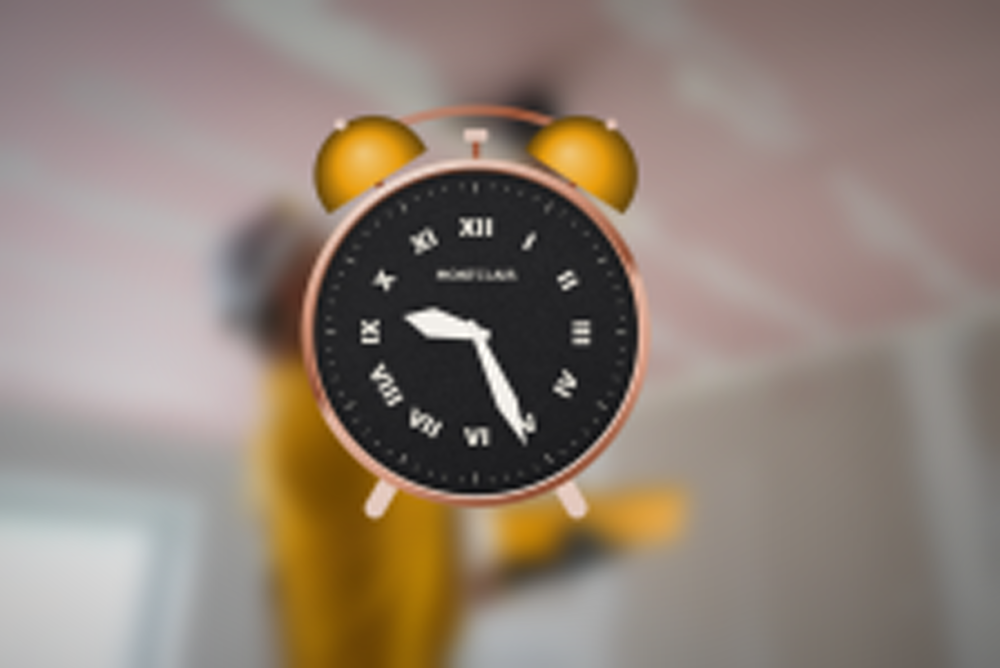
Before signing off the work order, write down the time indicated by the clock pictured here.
9:26
